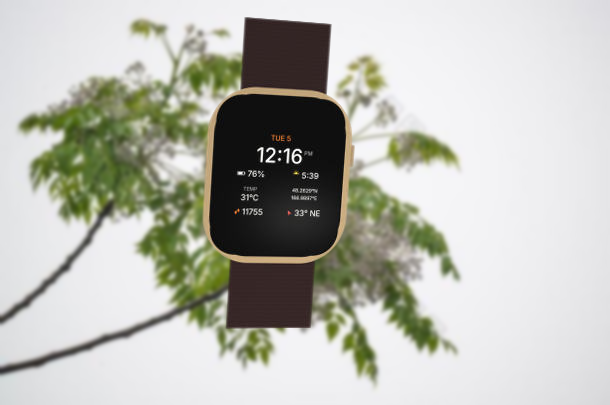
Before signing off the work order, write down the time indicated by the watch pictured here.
12:16
